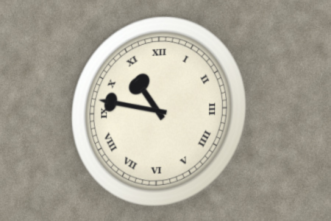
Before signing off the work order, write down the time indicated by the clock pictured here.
10:47
